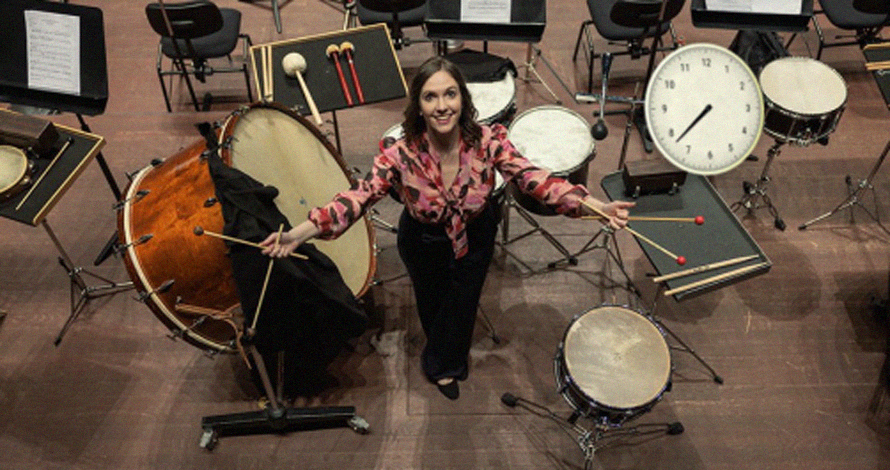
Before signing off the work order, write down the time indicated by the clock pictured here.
7:38
